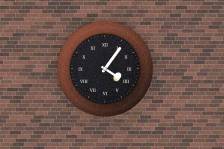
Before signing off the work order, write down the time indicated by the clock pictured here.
4:06
